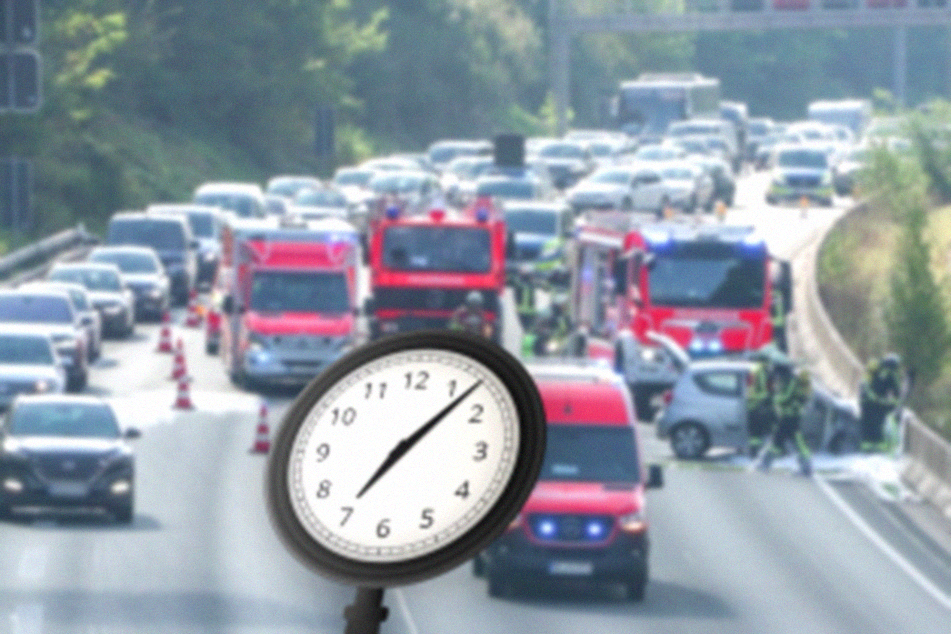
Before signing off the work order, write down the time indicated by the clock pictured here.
7:07
